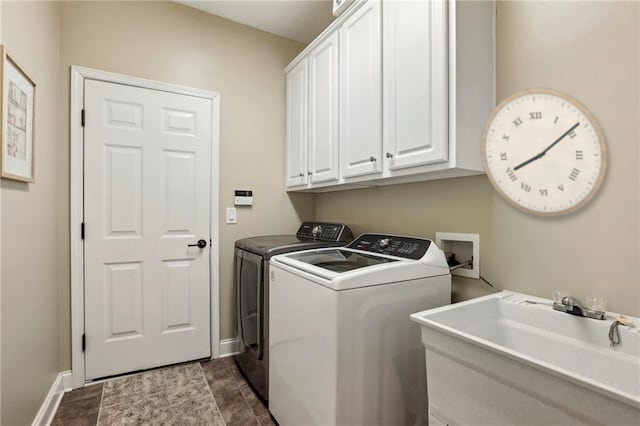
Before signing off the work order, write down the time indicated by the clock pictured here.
8:09
